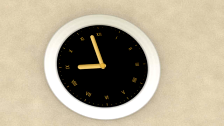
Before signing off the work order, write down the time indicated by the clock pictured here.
8:58
